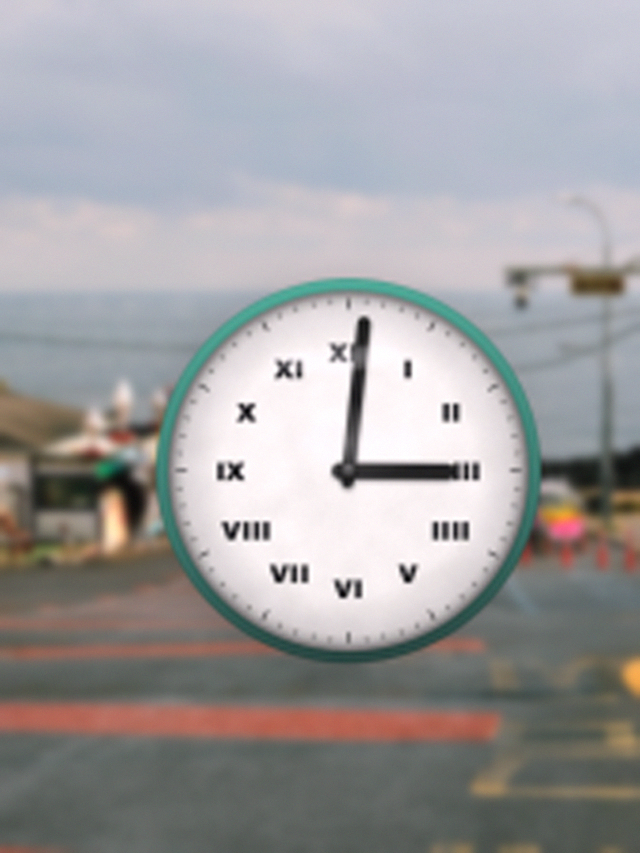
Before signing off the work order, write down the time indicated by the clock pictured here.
3:01
